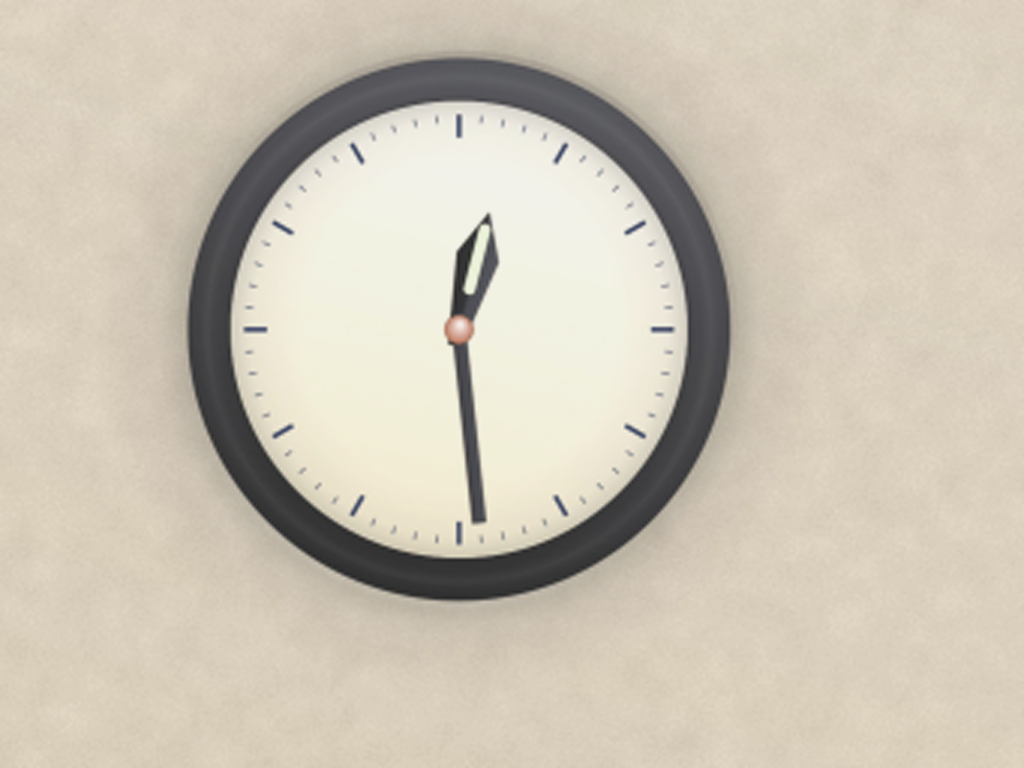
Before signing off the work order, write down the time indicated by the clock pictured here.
12:29
